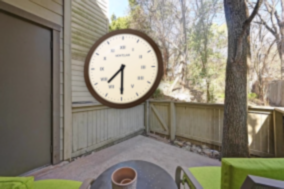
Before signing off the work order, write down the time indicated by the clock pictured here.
7:30
